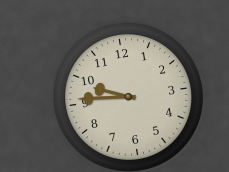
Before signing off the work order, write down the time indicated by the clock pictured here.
9:46
